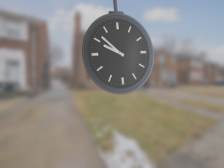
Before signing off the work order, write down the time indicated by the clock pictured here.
9:52
